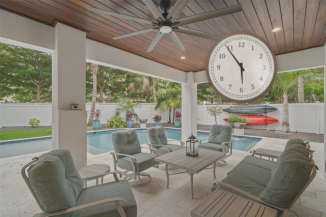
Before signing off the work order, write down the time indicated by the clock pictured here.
5:54
